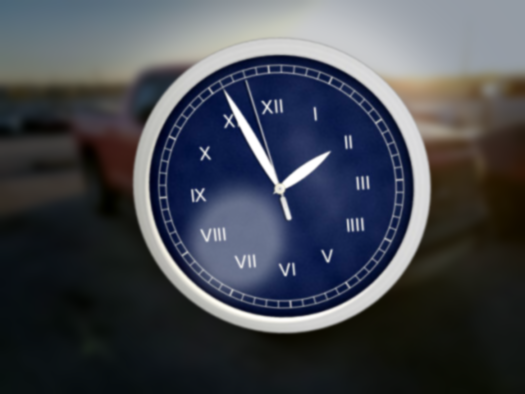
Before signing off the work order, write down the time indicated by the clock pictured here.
1:55:58
